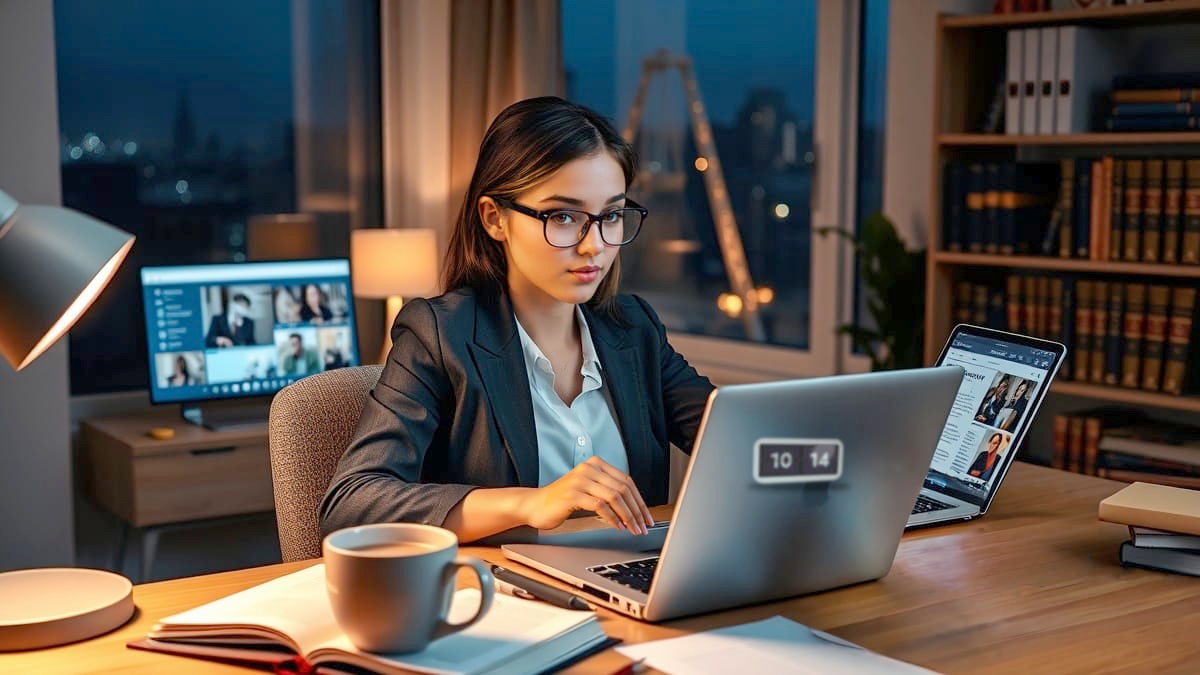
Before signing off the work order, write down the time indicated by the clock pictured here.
10:14
